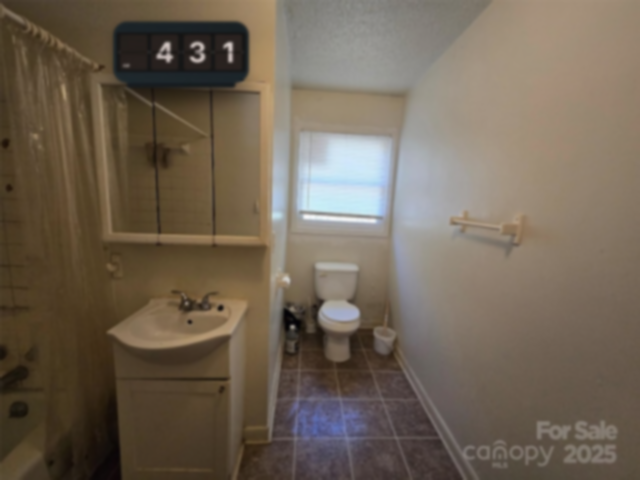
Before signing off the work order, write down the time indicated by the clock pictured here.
4:31
